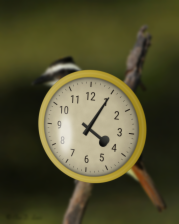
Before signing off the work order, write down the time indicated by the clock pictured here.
4:05
